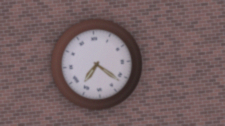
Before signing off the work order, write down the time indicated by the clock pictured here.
7:22
